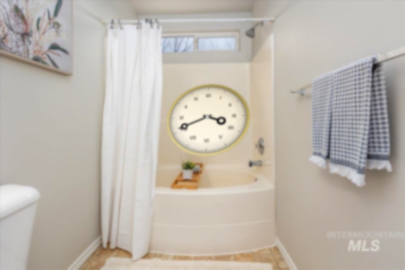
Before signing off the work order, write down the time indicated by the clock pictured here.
3:41
